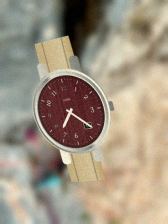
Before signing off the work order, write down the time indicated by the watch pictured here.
7:22
